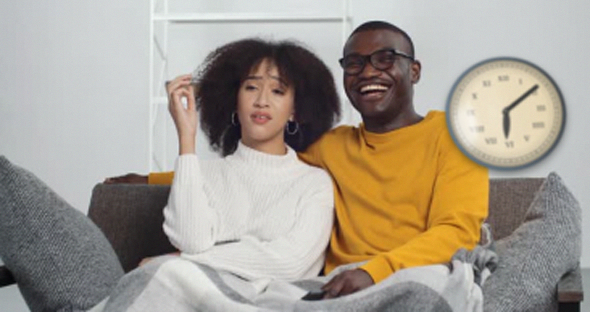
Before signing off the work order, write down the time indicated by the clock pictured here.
6:09
